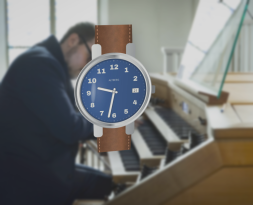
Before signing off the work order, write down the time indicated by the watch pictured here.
9:32
